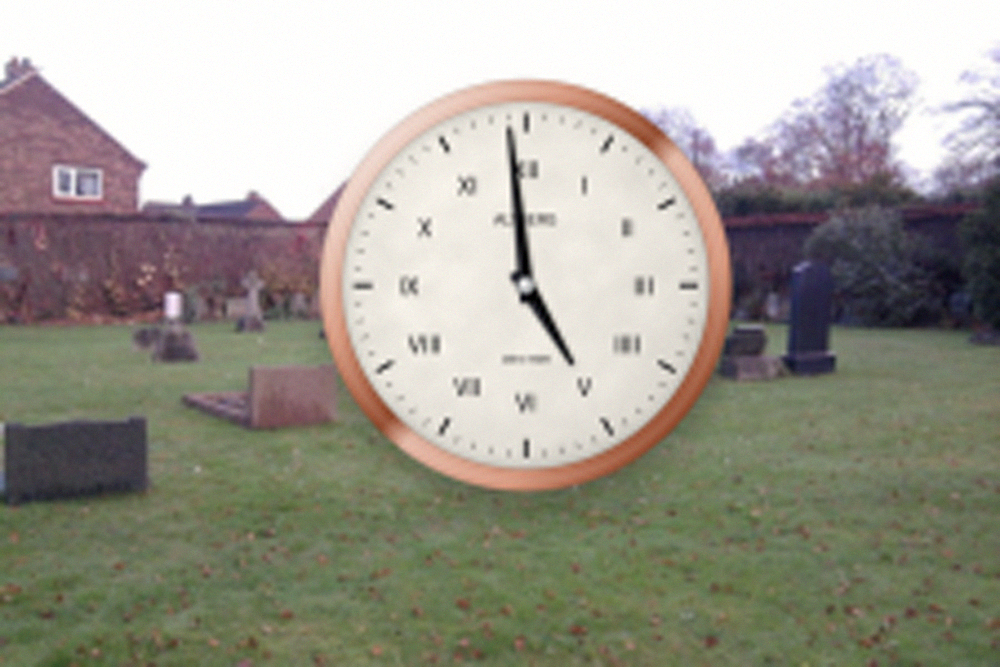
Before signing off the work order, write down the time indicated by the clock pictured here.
4:59
